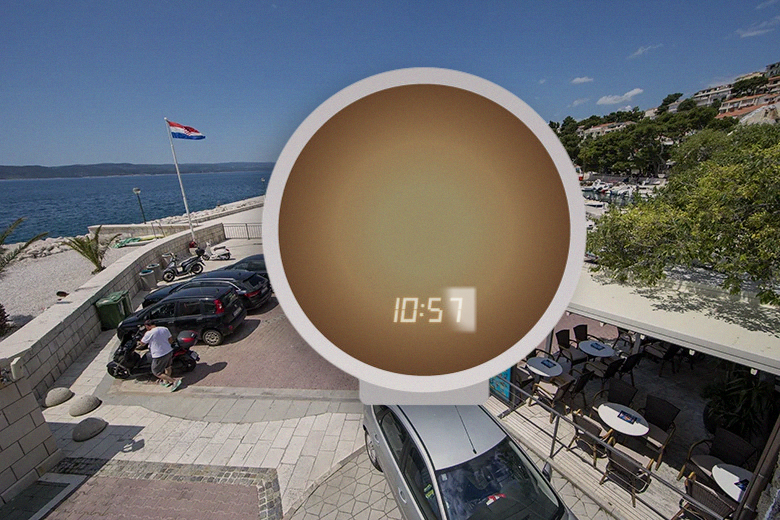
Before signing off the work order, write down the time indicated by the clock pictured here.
10:57
